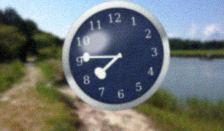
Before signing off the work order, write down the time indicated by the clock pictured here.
7:46
